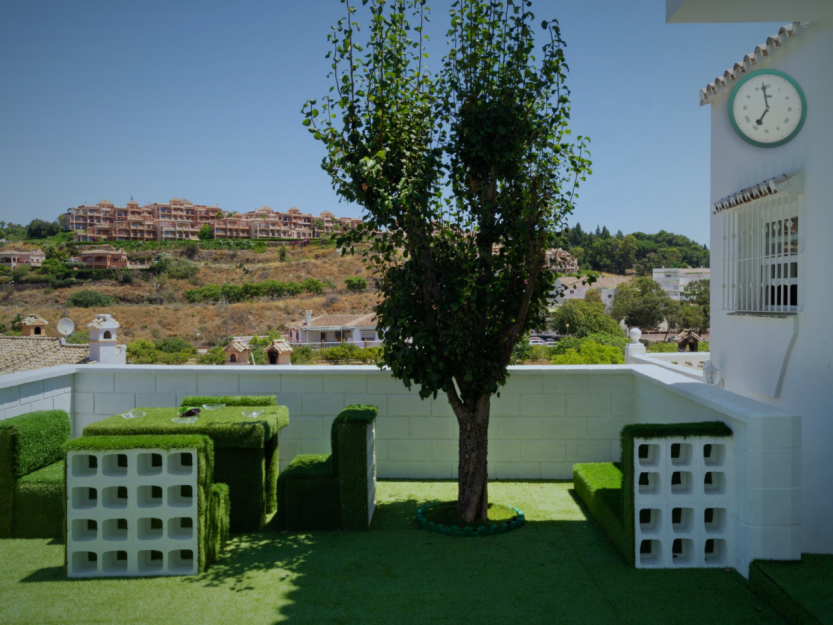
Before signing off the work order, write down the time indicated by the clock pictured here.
6:58
